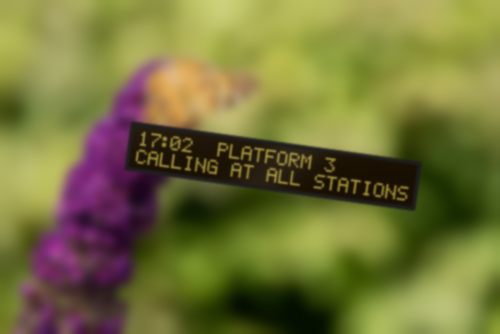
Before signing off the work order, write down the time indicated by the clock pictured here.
17:02
